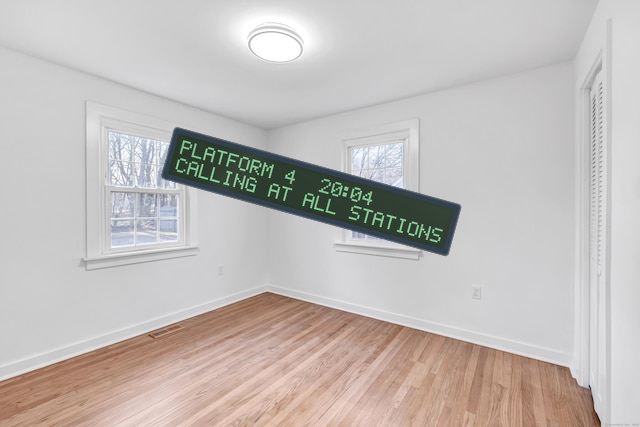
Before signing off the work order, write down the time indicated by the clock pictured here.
20:04
